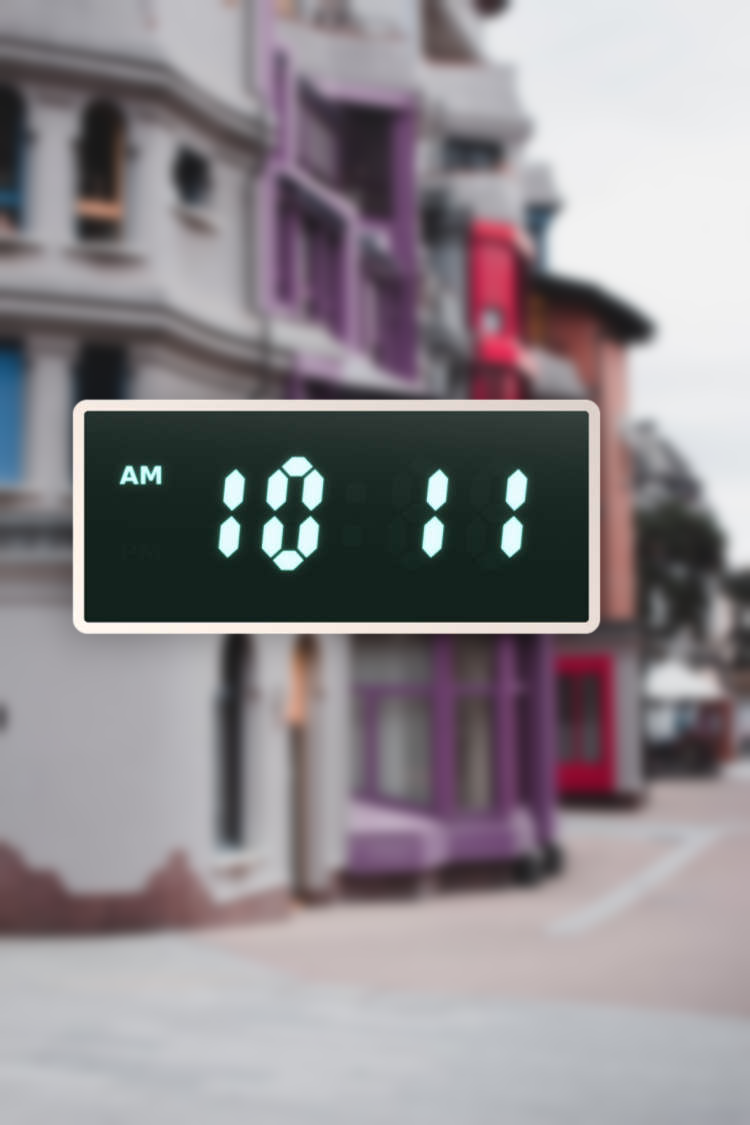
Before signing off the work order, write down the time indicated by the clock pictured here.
10:11
